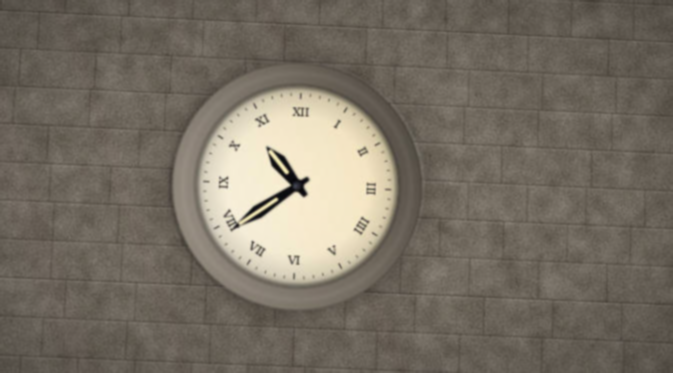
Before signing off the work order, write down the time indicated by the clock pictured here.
10:39
